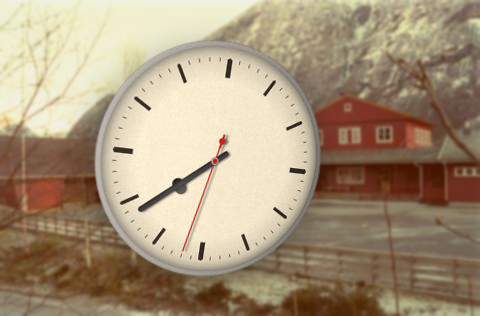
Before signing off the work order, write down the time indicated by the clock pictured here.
7:38:32
